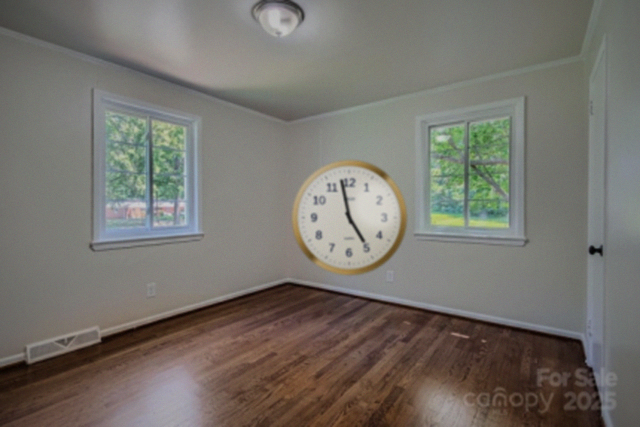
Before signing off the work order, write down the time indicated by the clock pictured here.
4:58
